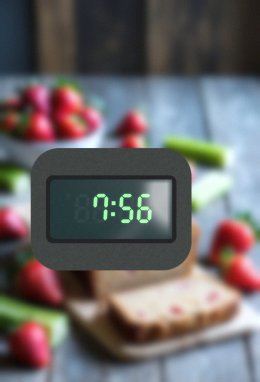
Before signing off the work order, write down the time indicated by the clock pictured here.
7:56
